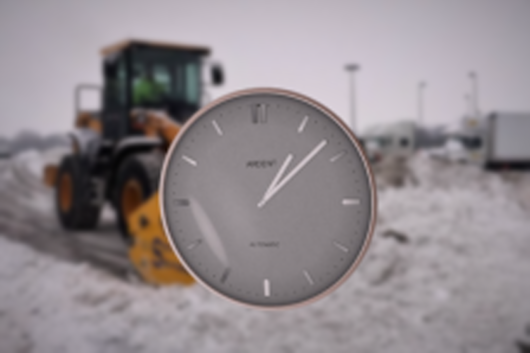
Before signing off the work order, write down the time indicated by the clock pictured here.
1:08
